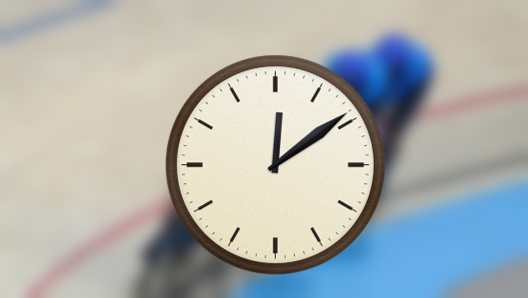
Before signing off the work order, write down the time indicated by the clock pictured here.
12:09
